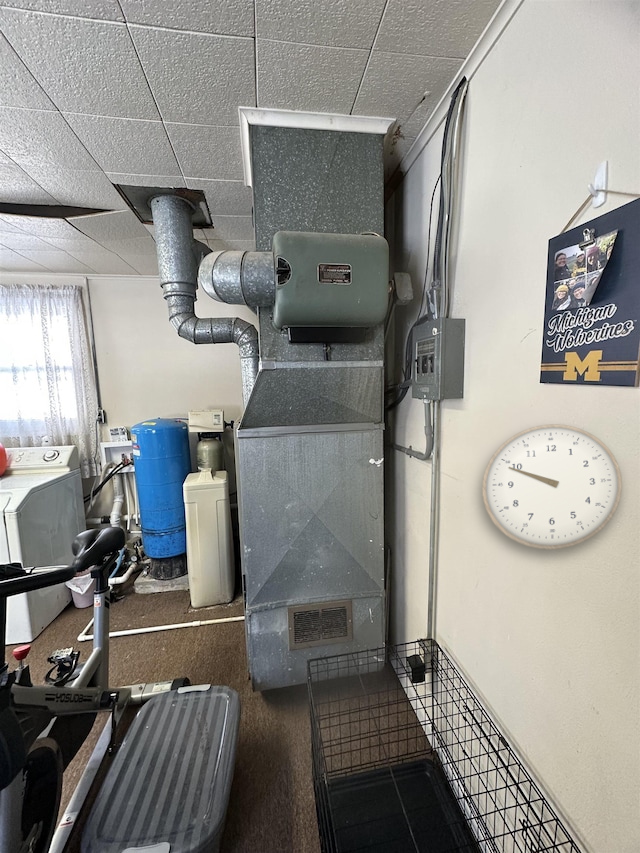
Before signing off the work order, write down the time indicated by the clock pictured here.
9:49
